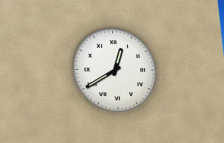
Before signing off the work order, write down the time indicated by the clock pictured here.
12:40
